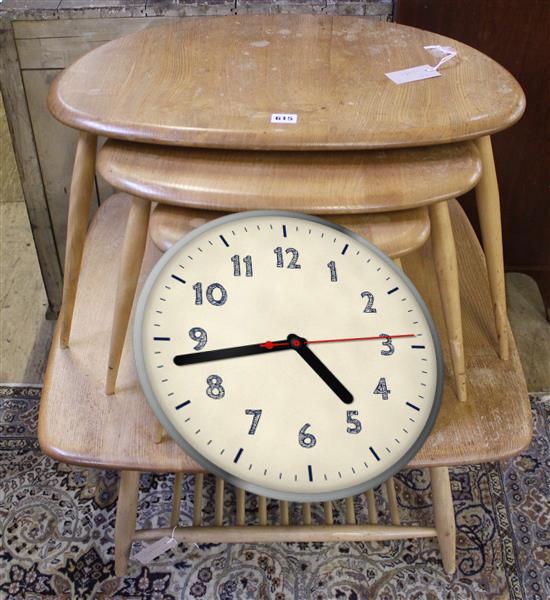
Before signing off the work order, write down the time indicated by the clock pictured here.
4:43:14
